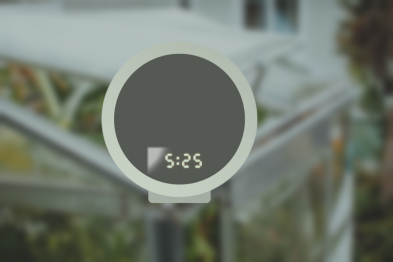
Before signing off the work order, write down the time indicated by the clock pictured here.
5:25
